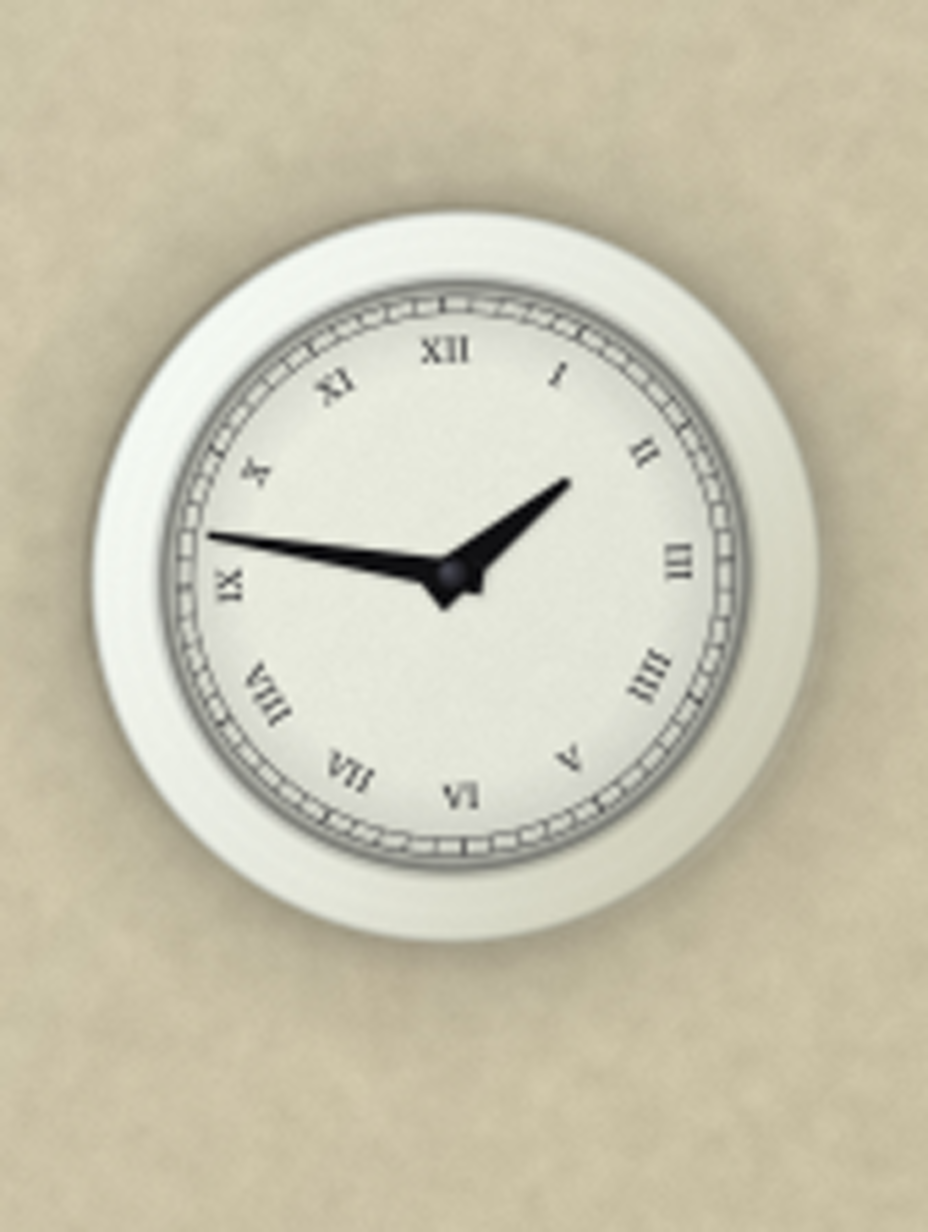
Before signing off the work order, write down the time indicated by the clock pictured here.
1:47
